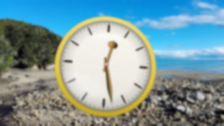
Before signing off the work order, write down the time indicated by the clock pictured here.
12:28
